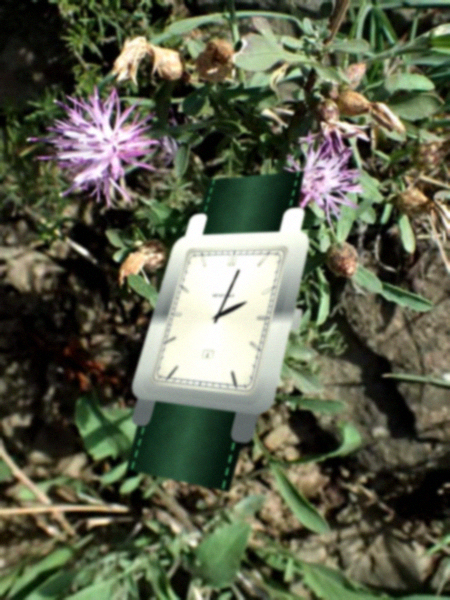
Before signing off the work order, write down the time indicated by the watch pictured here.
2:02
